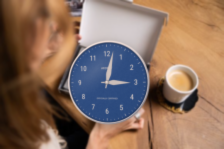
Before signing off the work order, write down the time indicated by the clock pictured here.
3:02
